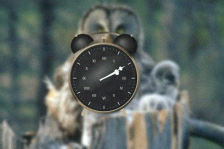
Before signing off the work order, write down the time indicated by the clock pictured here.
2:10
